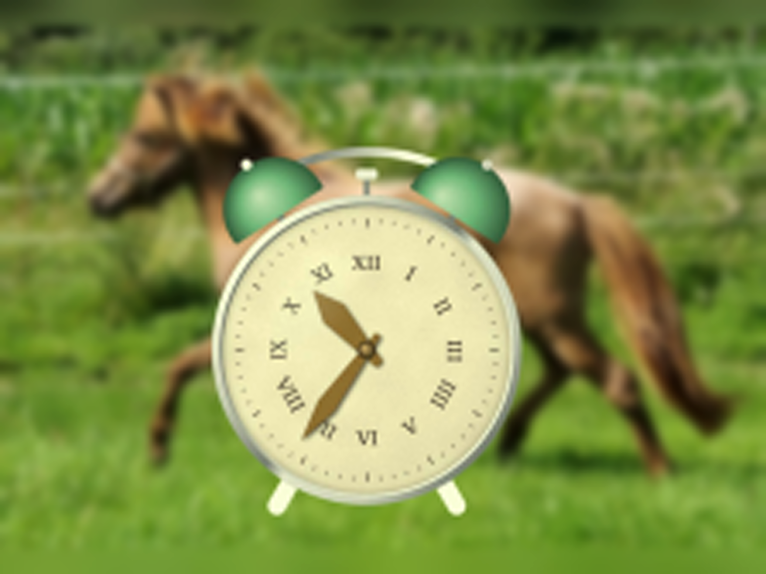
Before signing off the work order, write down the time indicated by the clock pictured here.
10:36
